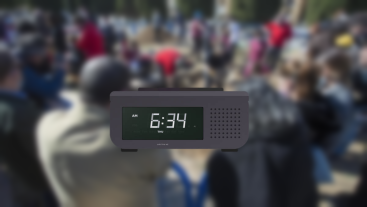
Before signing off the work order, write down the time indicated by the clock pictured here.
6:34
